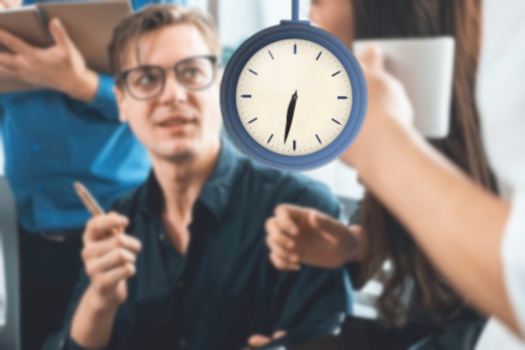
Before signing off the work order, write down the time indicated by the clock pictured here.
6:32
